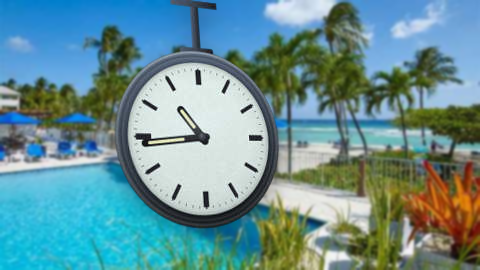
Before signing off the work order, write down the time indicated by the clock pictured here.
10:44
